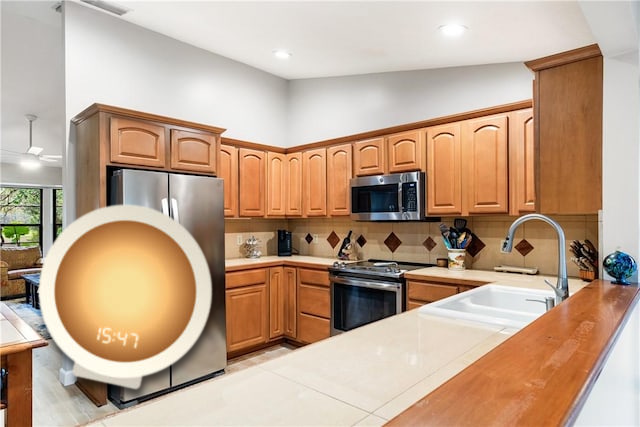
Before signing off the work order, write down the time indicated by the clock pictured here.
15:47
